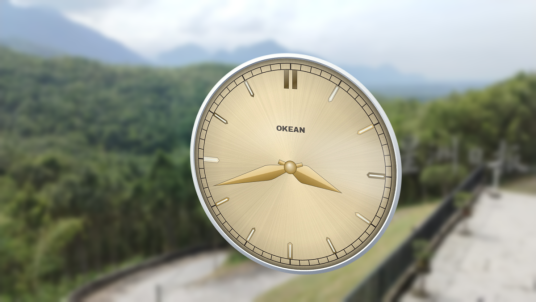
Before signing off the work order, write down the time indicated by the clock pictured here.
3:42
